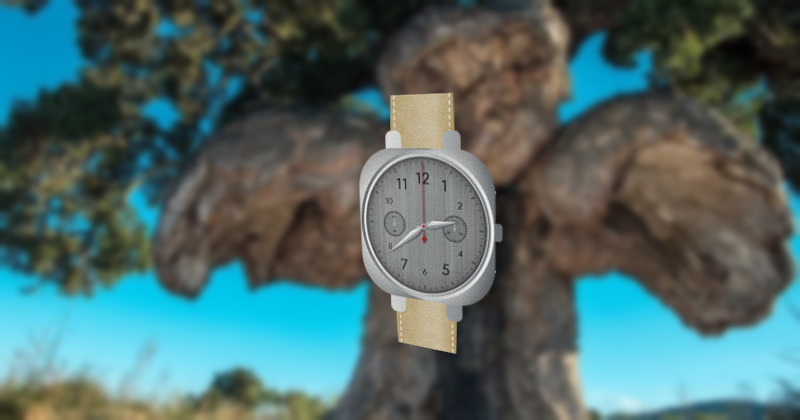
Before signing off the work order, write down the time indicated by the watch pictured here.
2:39
